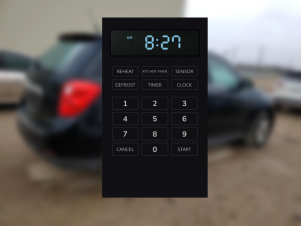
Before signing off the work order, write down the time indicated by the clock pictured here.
8:27
